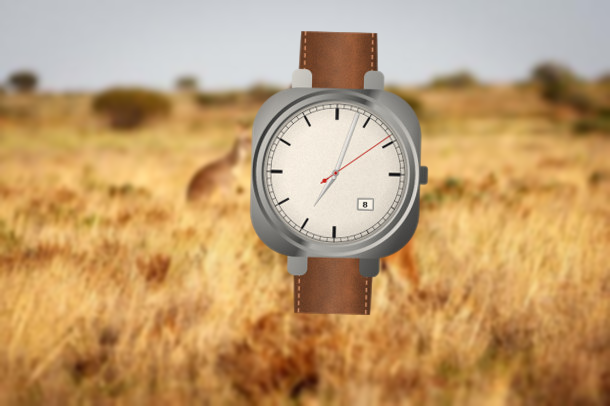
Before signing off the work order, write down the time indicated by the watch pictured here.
7:03:09
